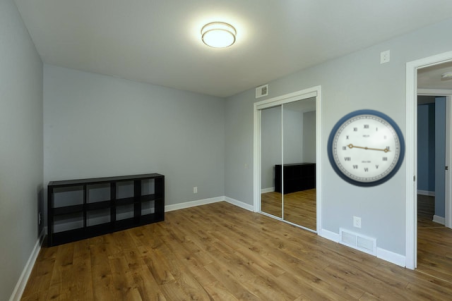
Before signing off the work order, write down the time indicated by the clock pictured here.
9:16
